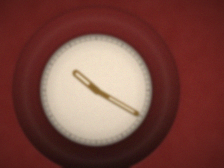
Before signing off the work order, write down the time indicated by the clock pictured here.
10:20
